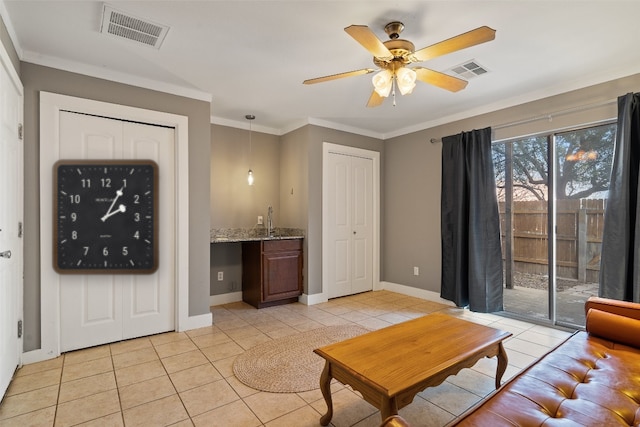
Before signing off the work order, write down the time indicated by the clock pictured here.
2:05
